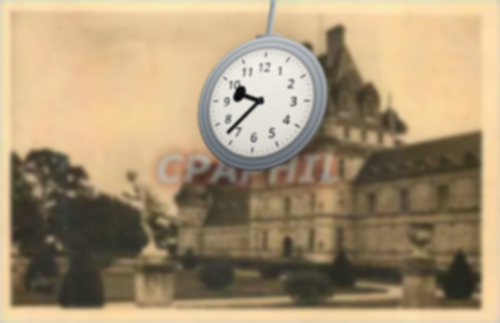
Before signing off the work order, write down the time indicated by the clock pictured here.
9:37
